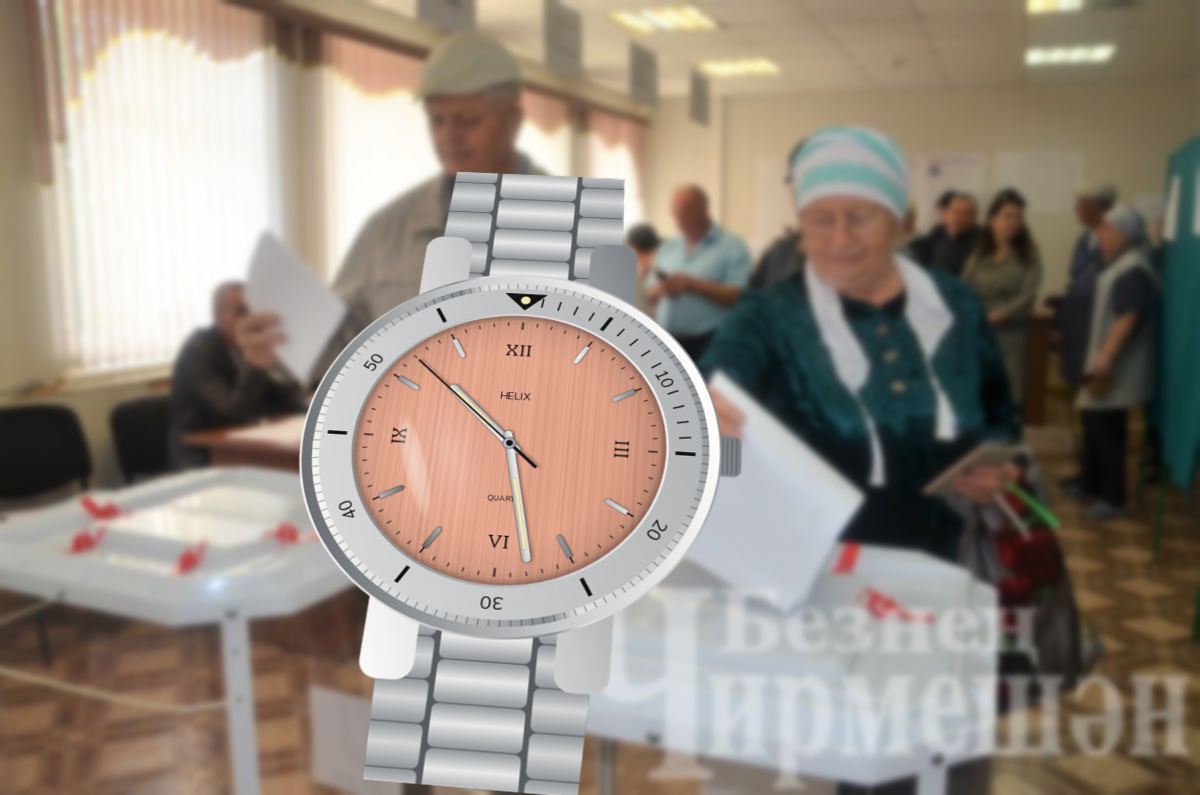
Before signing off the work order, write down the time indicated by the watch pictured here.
10:27:52
